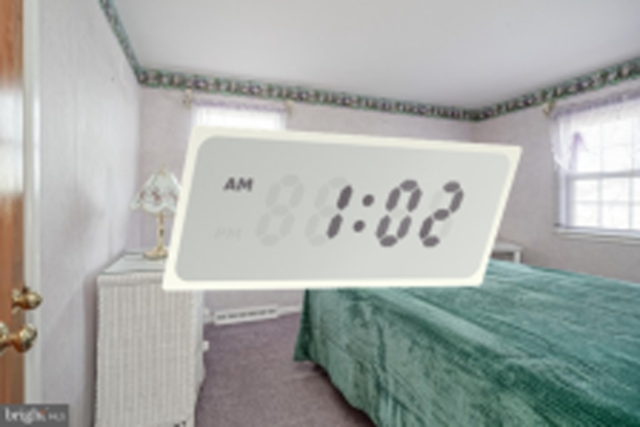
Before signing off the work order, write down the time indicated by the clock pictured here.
1:02
